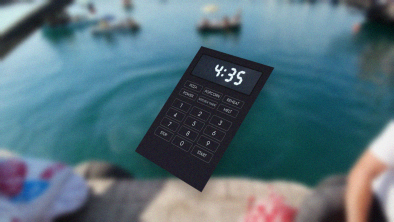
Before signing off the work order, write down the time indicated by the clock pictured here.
4:35
